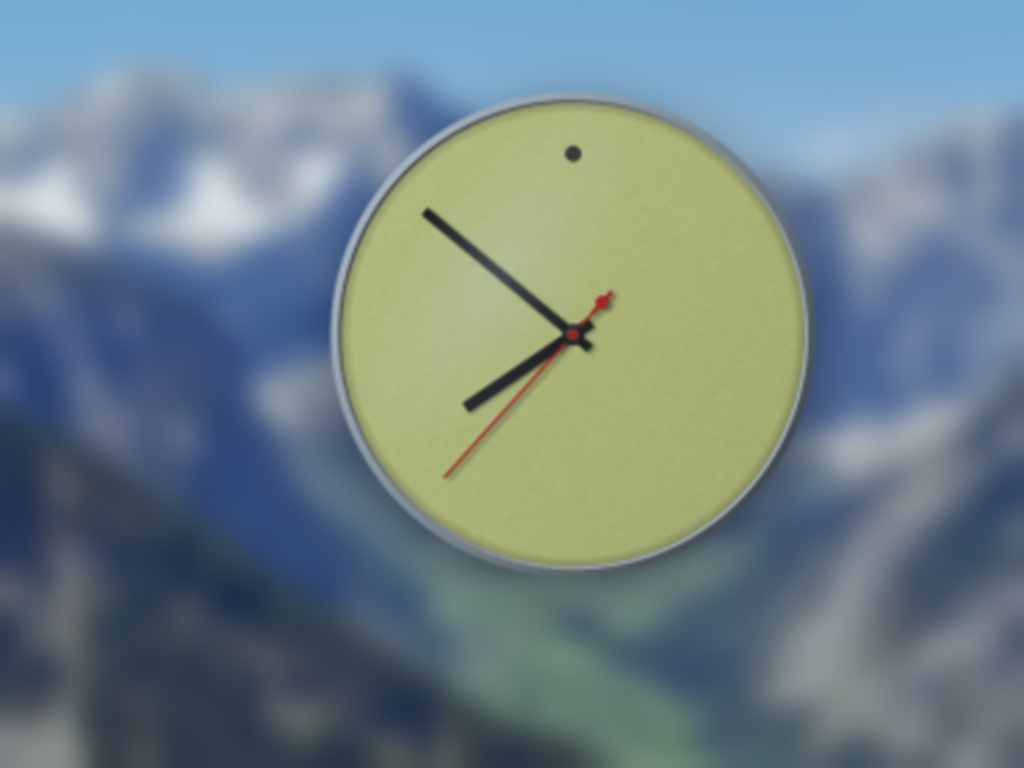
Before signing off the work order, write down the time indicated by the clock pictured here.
7:51:37
